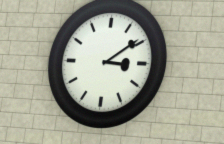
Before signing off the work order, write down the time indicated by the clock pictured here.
3:09
